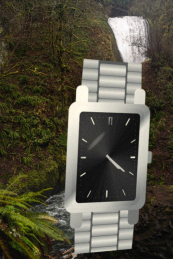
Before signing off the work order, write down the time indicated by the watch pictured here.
4:21
